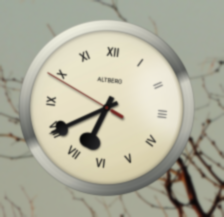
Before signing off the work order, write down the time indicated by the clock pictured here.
6:39:49
